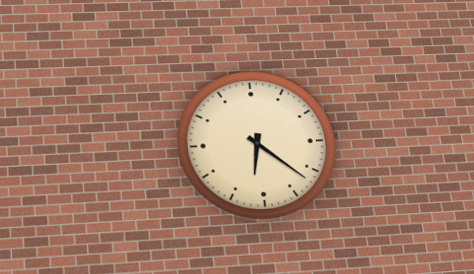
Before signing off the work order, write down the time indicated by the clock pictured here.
6:22
